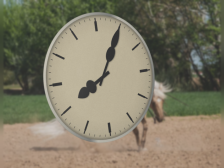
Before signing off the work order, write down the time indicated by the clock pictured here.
8:05
